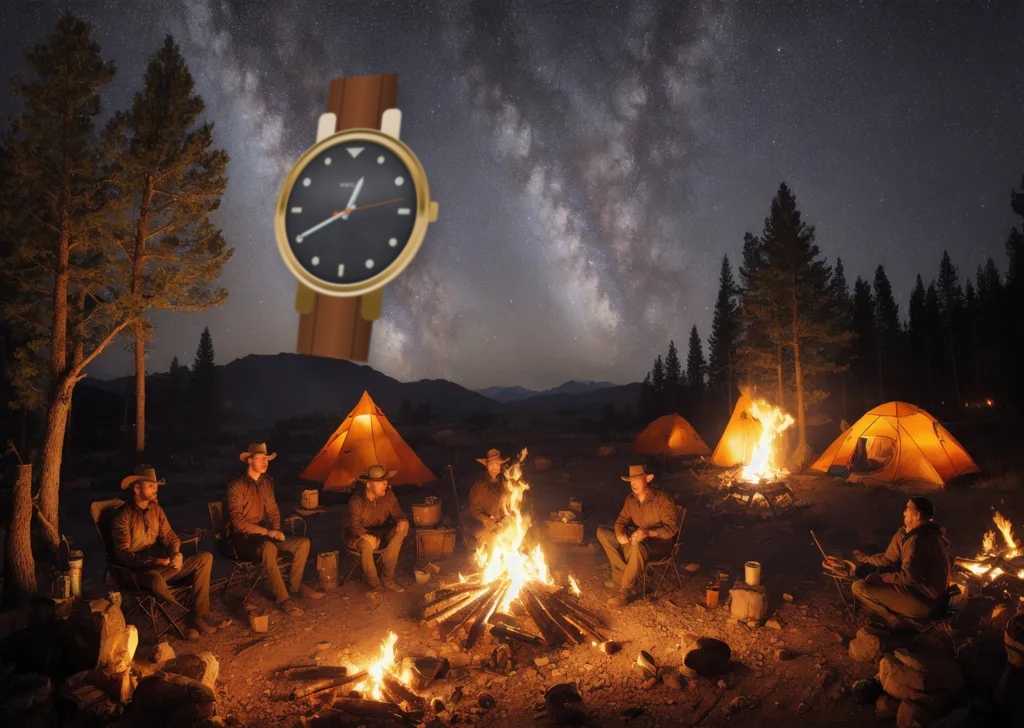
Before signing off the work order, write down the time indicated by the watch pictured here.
12:40:13
